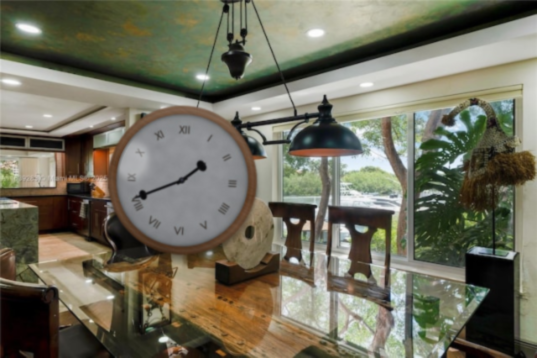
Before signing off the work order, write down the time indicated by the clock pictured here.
1:41
